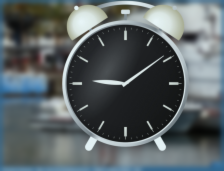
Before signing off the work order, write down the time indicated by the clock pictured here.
9:09
